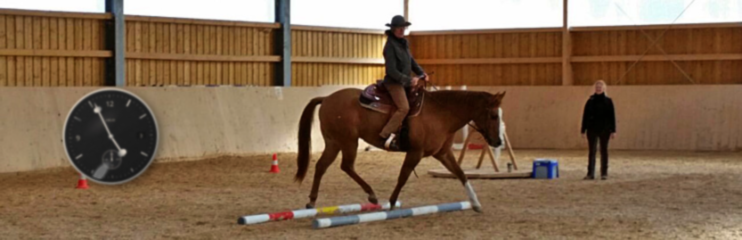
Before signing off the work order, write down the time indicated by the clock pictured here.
4:56
